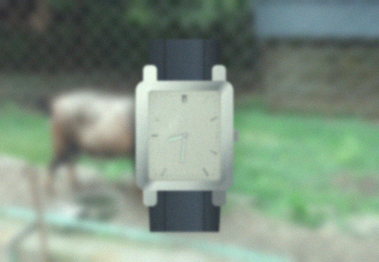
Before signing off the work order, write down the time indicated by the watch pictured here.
8:31
